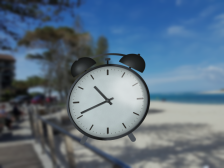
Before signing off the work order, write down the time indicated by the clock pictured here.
10:41
